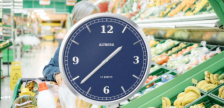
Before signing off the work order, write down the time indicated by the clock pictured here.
1:38
